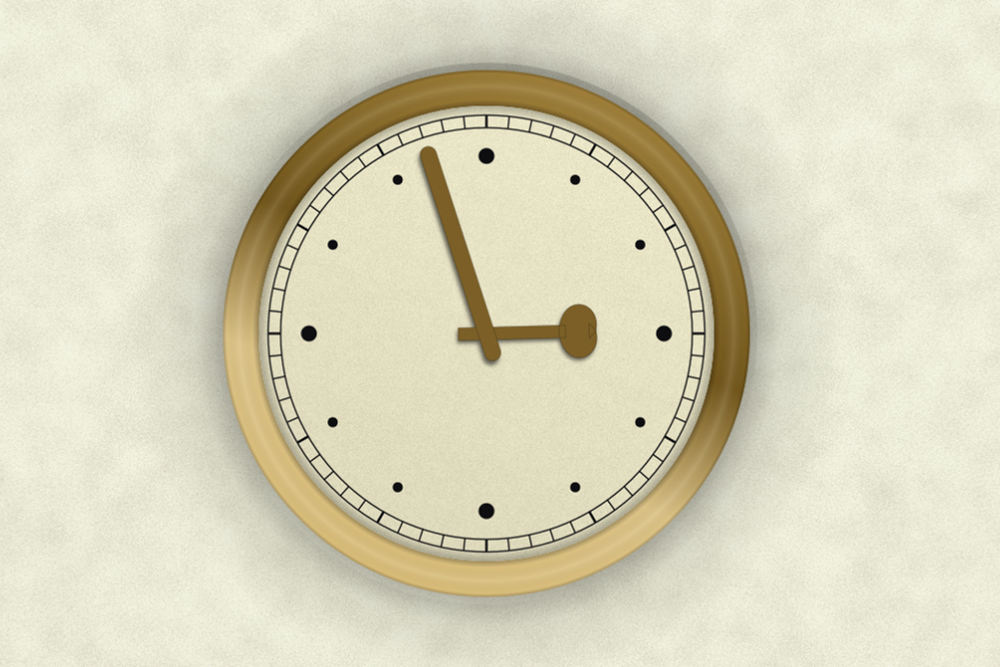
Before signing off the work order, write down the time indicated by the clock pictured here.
2:57
